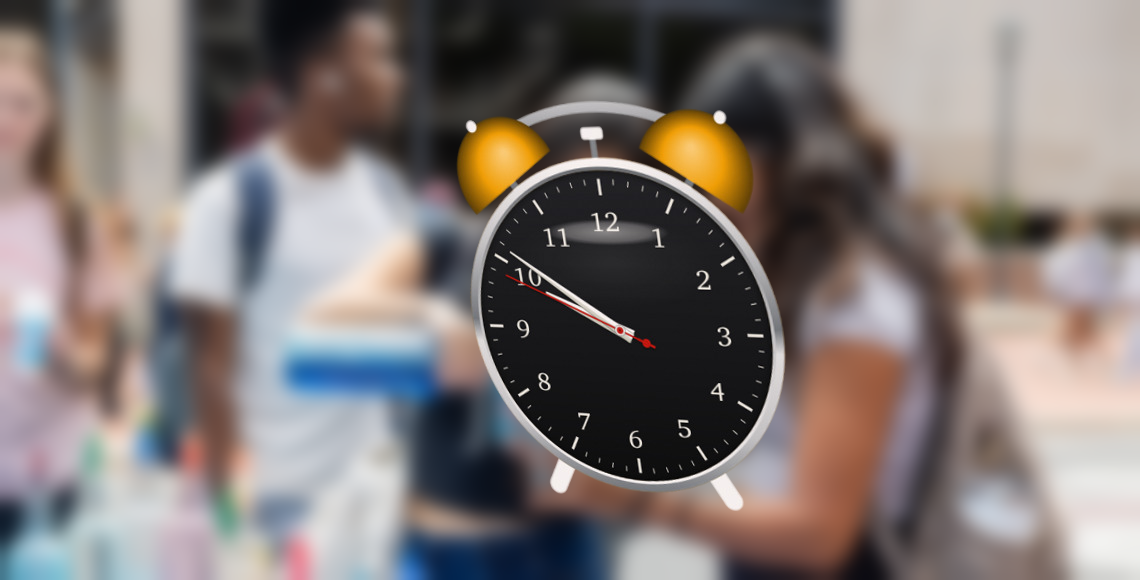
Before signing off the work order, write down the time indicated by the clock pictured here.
9:50:49
